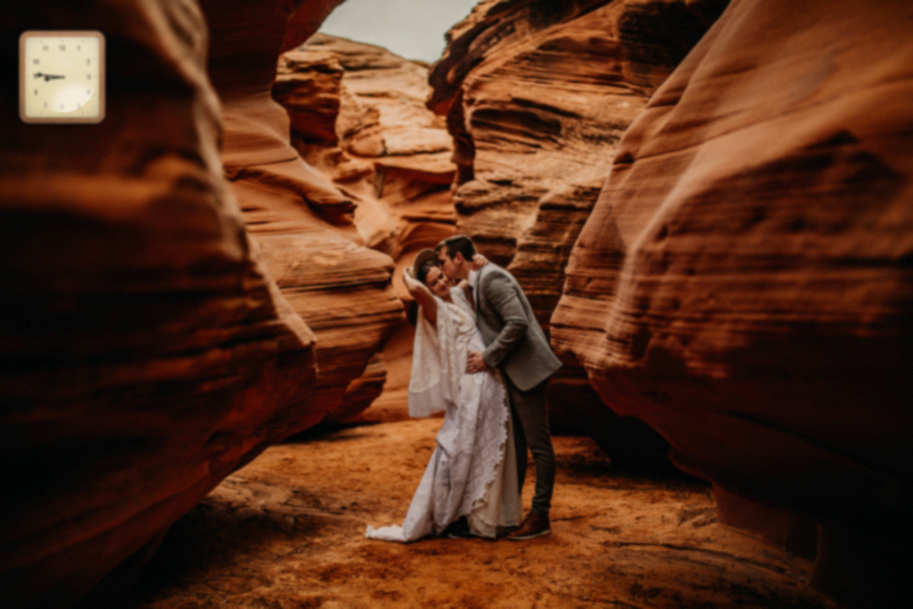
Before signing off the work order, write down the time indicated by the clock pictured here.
8:46
